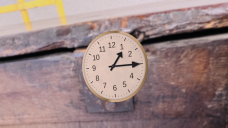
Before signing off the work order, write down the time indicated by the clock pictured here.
1:15
